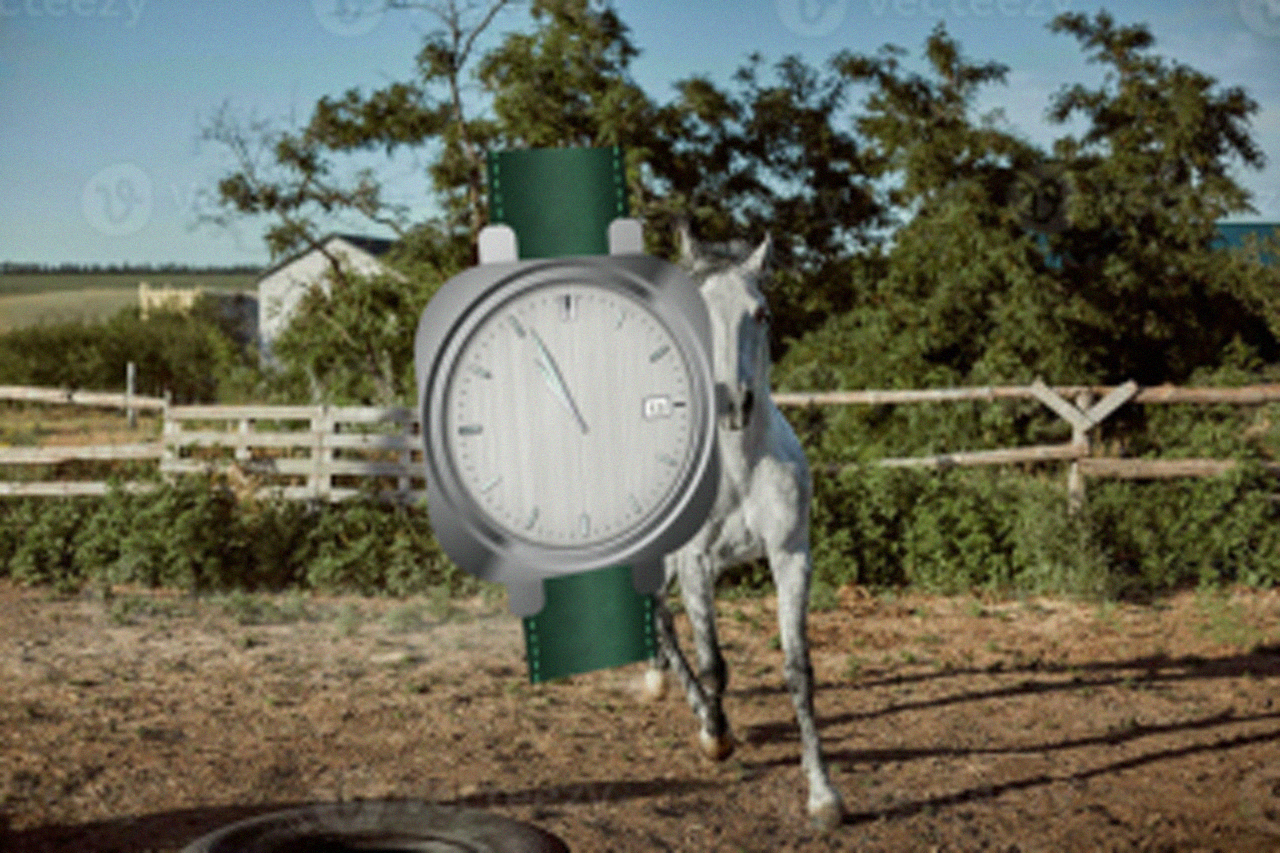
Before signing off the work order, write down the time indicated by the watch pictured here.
10:56
